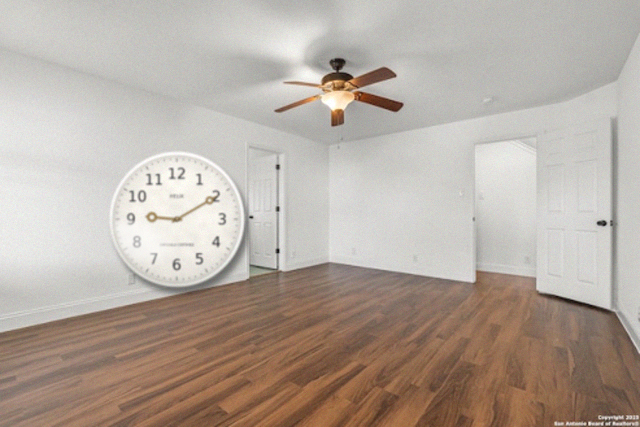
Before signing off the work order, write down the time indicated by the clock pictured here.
9:10
